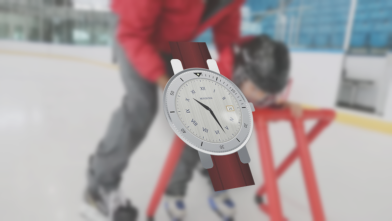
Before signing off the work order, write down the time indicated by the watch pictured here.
10:27
